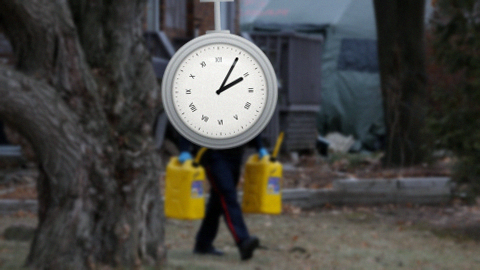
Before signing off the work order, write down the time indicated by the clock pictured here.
2:05
